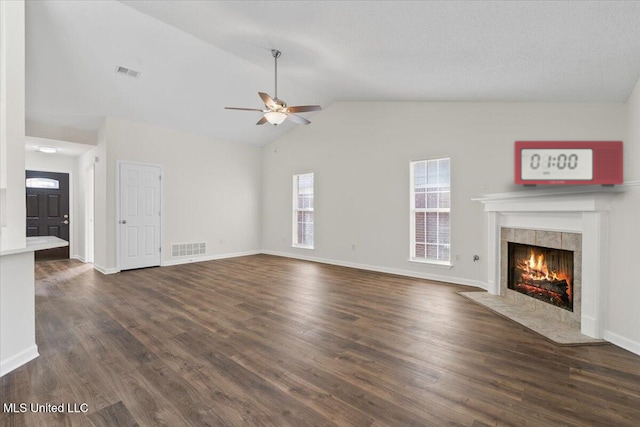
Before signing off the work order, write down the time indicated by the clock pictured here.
1:00
